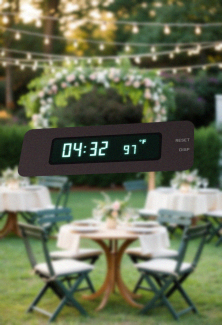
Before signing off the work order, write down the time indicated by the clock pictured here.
4:32
